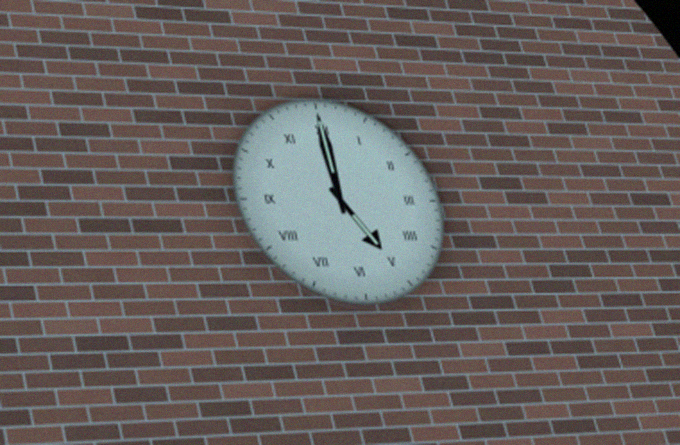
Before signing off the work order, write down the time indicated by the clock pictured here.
5:00
